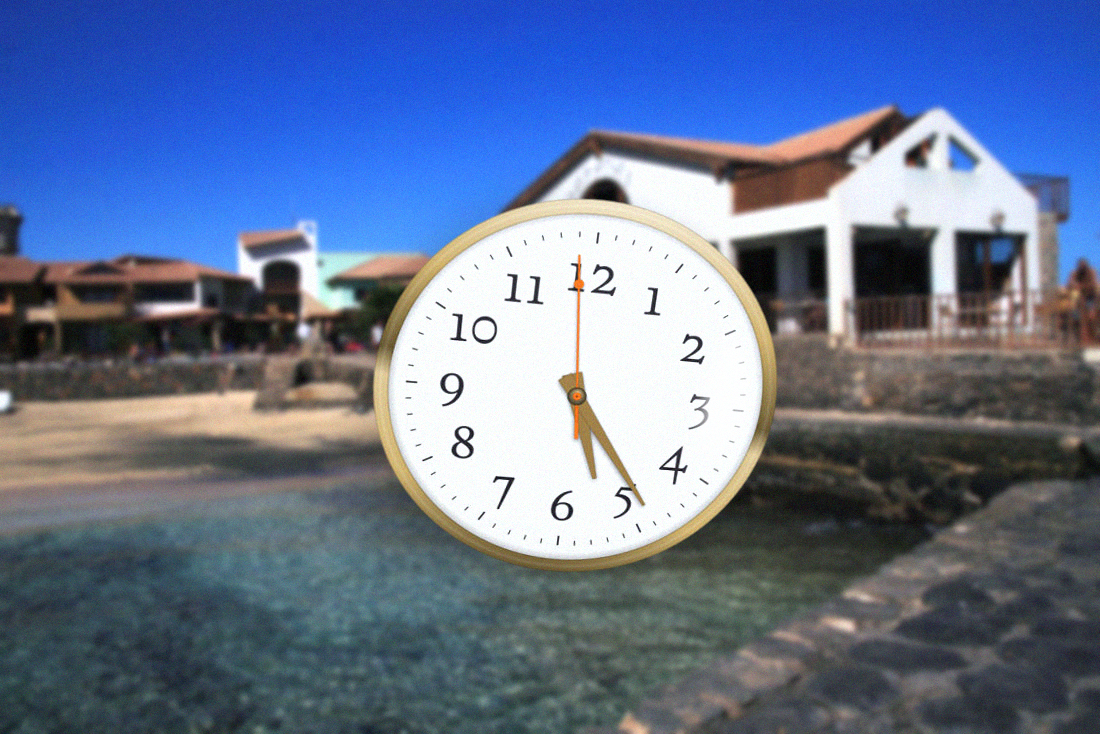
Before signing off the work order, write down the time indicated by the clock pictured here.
5:23:59
